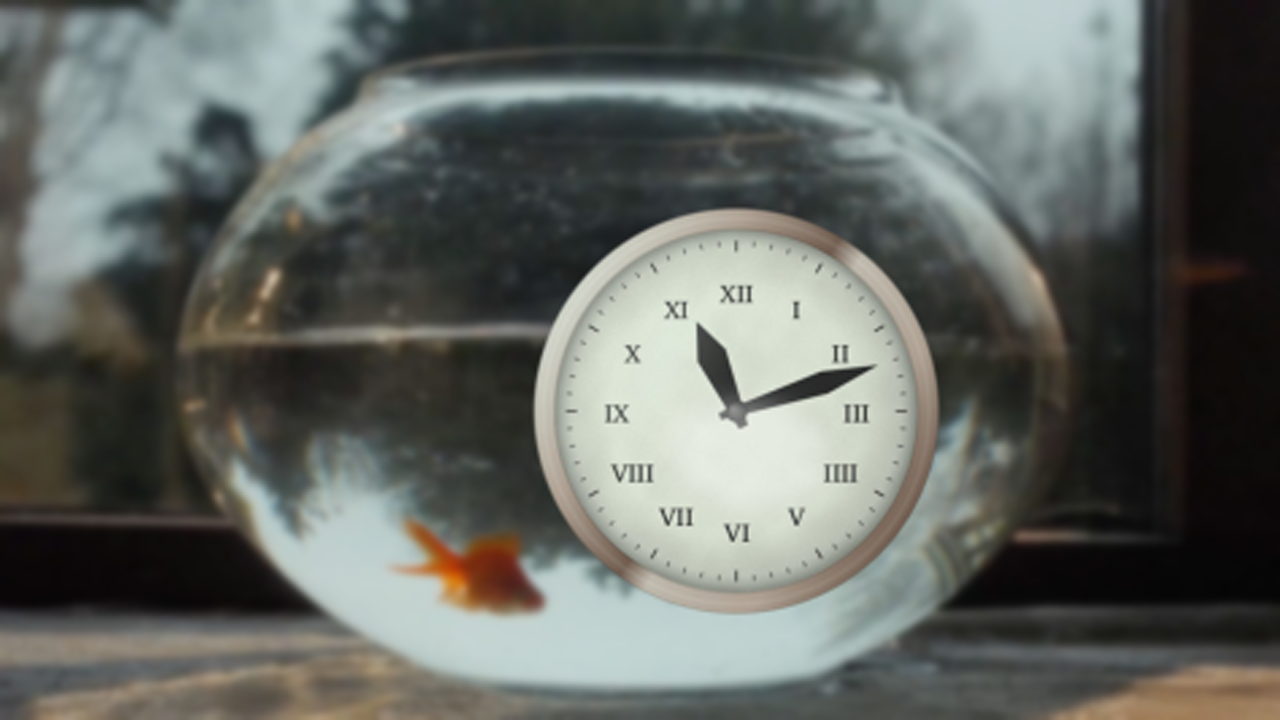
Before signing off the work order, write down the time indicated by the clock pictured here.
11:12
